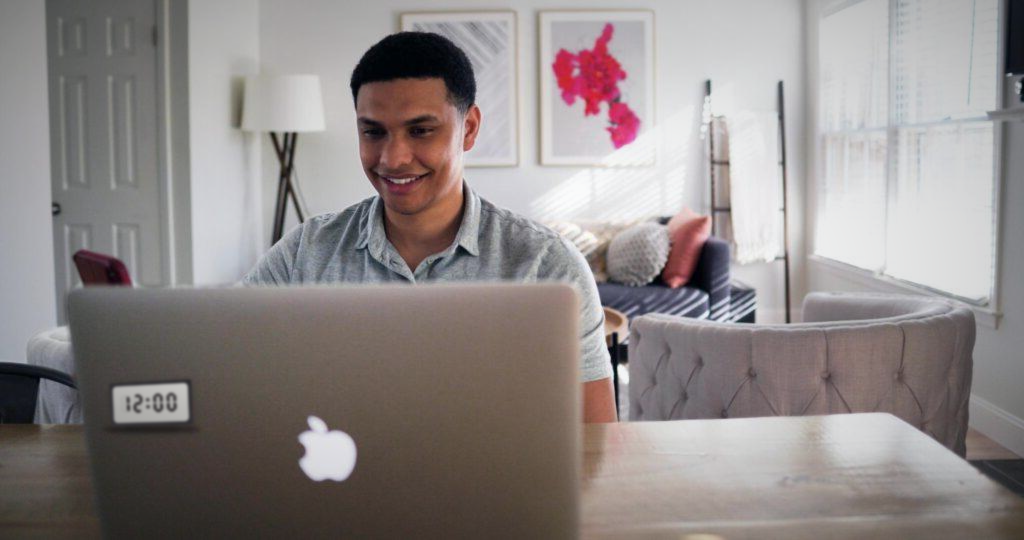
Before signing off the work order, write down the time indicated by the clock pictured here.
12:00
